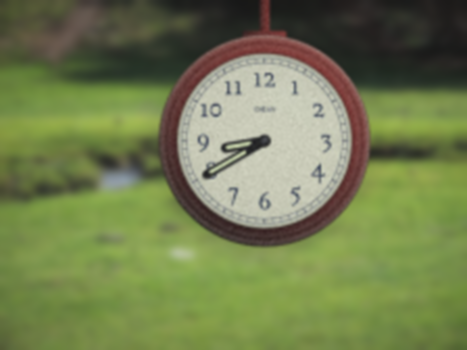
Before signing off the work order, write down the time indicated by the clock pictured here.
8:40
